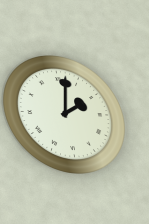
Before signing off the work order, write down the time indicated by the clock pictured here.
2:02
